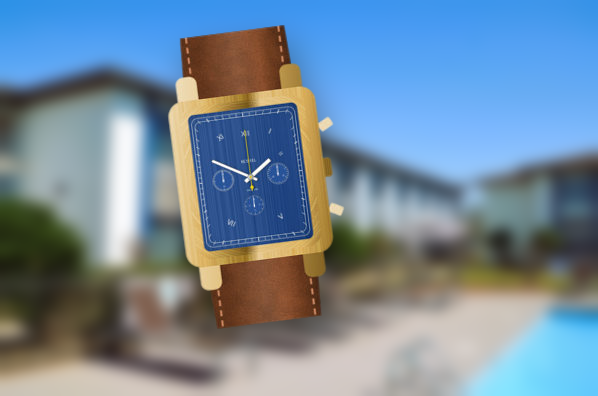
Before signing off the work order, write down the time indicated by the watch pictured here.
1:50
